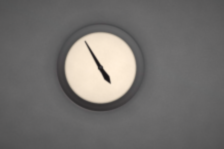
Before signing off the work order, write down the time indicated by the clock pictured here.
4:55
